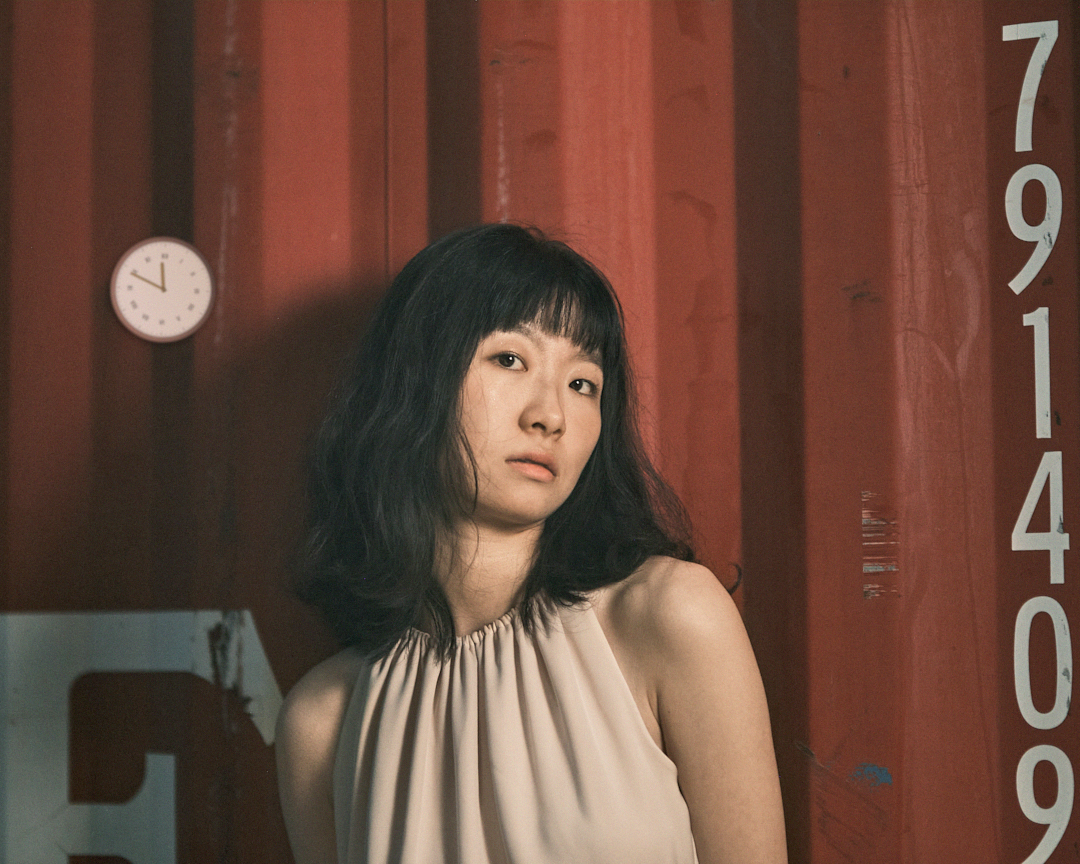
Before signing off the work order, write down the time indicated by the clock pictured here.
11:49
